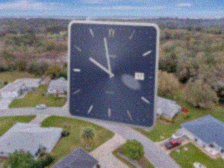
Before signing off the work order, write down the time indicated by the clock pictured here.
9:58
